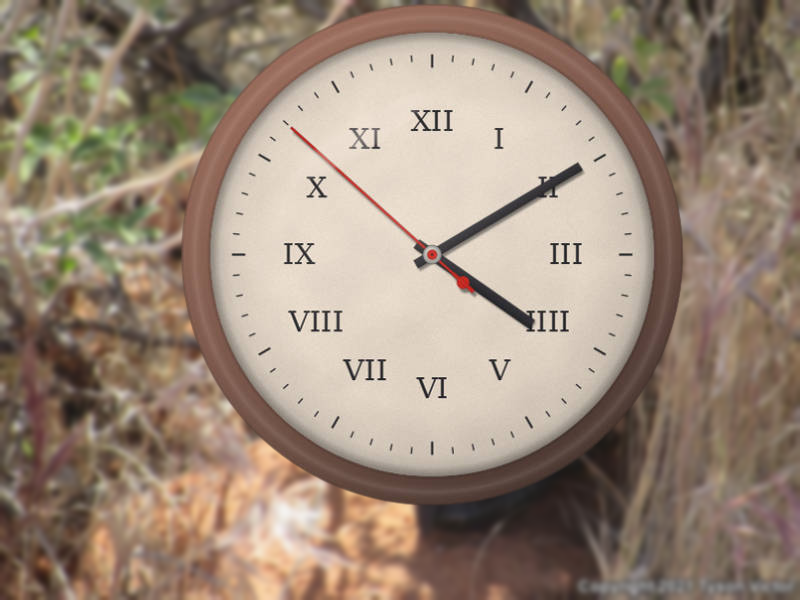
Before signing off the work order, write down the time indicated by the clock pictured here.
4:09:52
